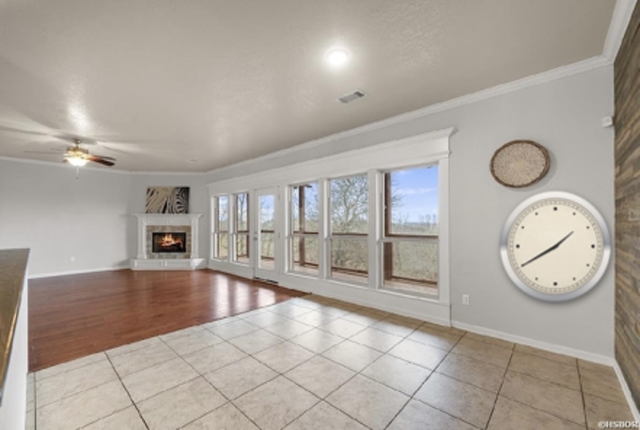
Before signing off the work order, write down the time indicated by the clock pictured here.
1:40
